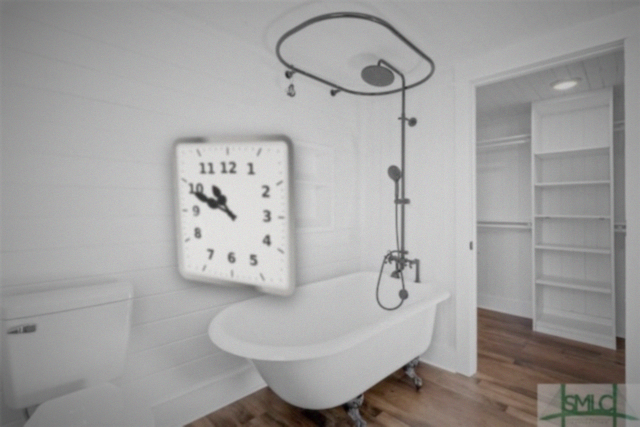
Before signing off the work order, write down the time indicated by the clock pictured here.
10:49
